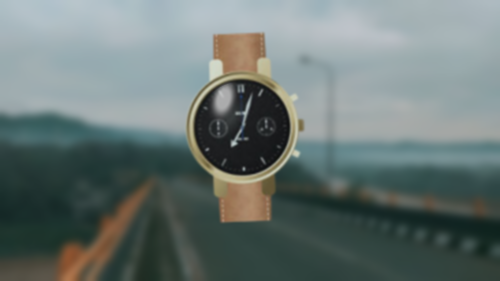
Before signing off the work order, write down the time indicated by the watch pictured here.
7:03
